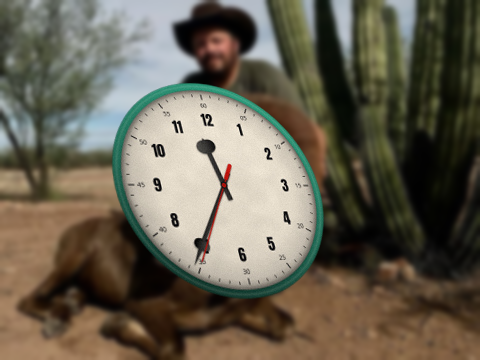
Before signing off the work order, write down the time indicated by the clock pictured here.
11:35:35
